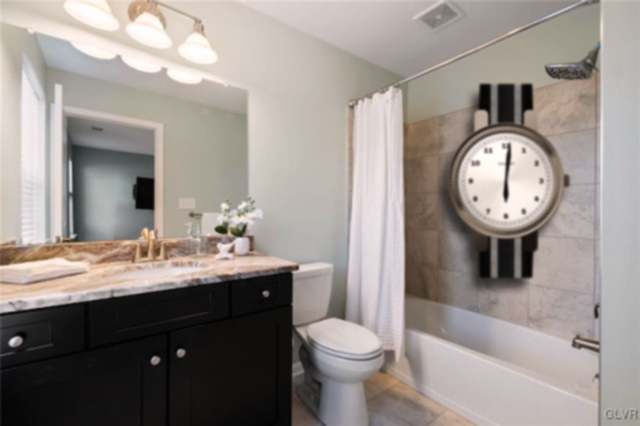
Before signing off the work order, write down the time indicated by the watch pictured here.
6:01
